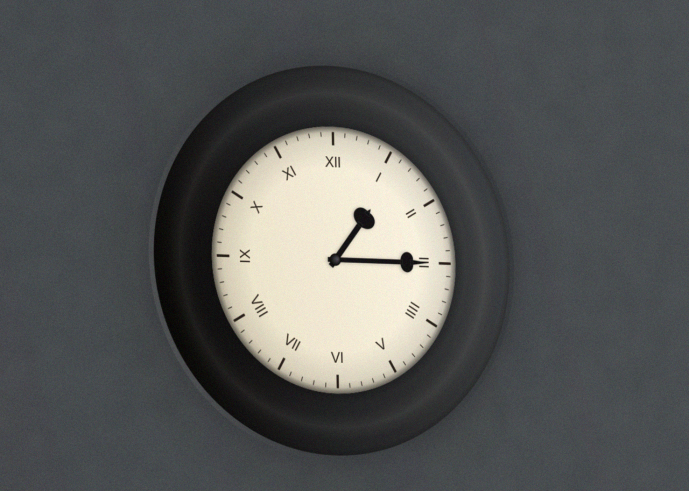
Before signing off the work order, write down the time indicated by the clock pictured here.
1:15
